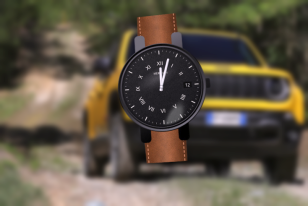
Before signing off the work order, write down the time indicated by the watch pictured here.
12:03
